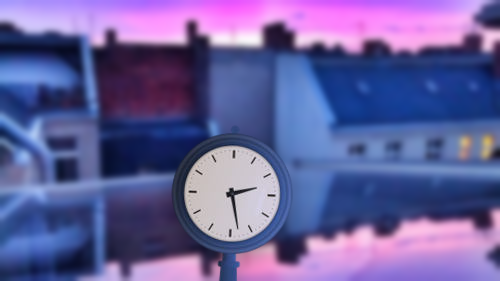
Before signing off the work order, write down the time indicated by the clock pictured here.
2:28
